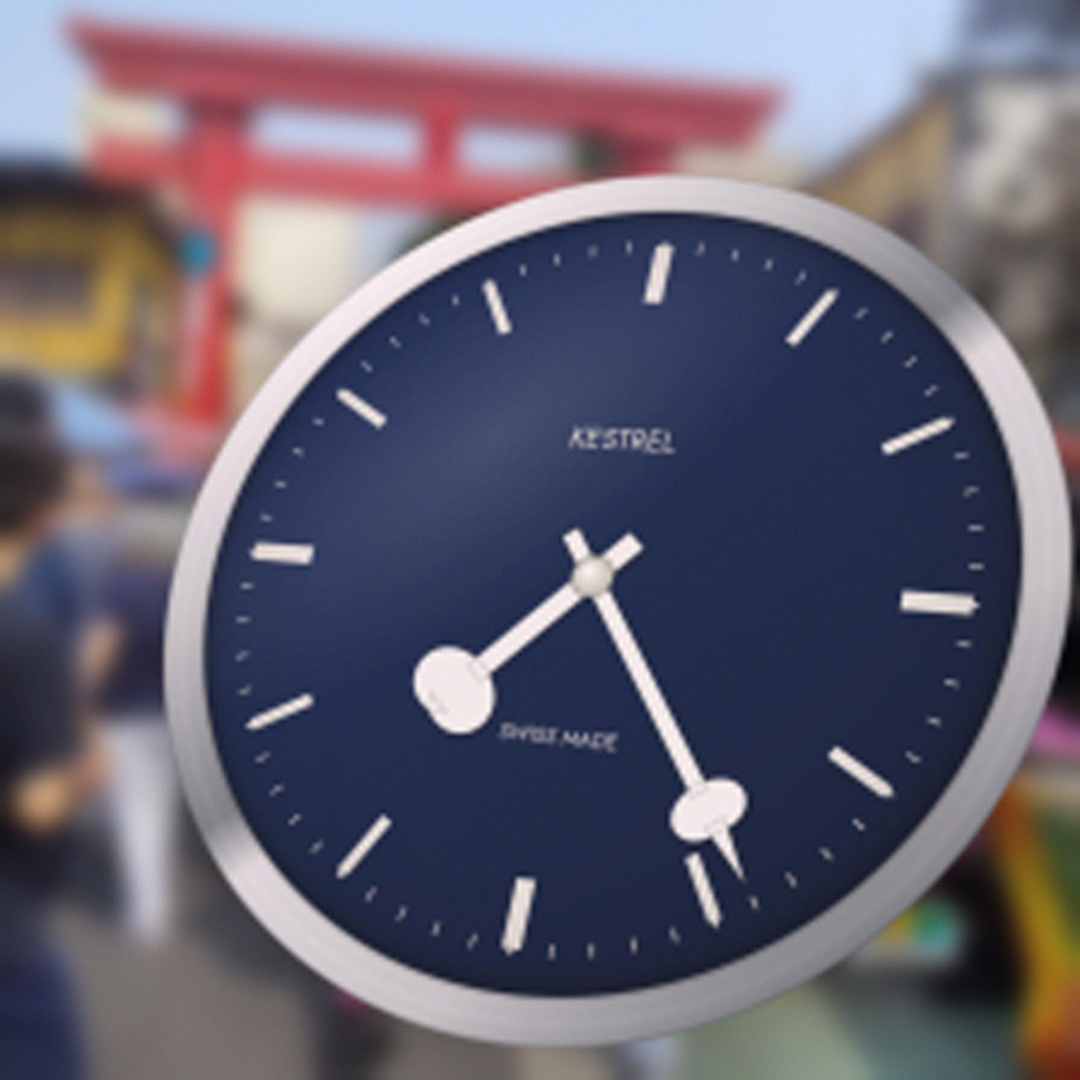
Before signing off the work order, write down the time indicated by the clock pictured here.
7:24
